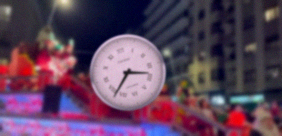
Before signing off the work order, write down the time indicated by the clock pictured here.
3:38
